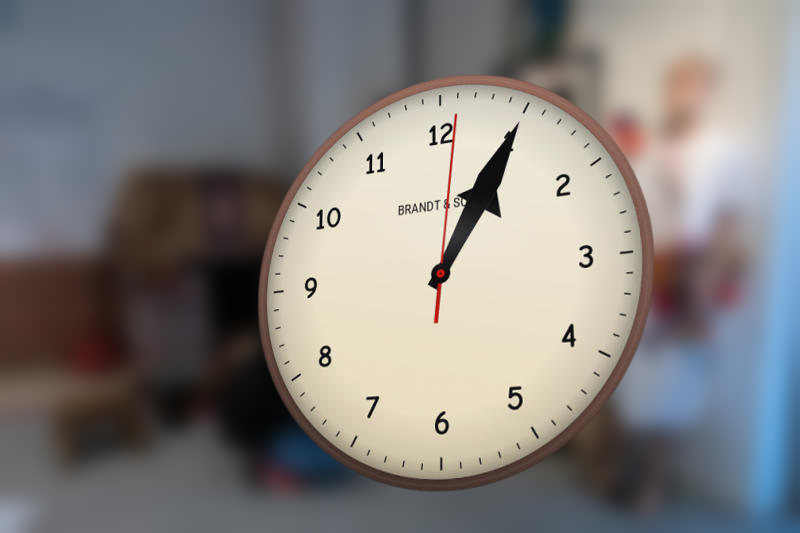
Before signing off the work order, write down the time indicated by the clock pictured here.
1:05:01
